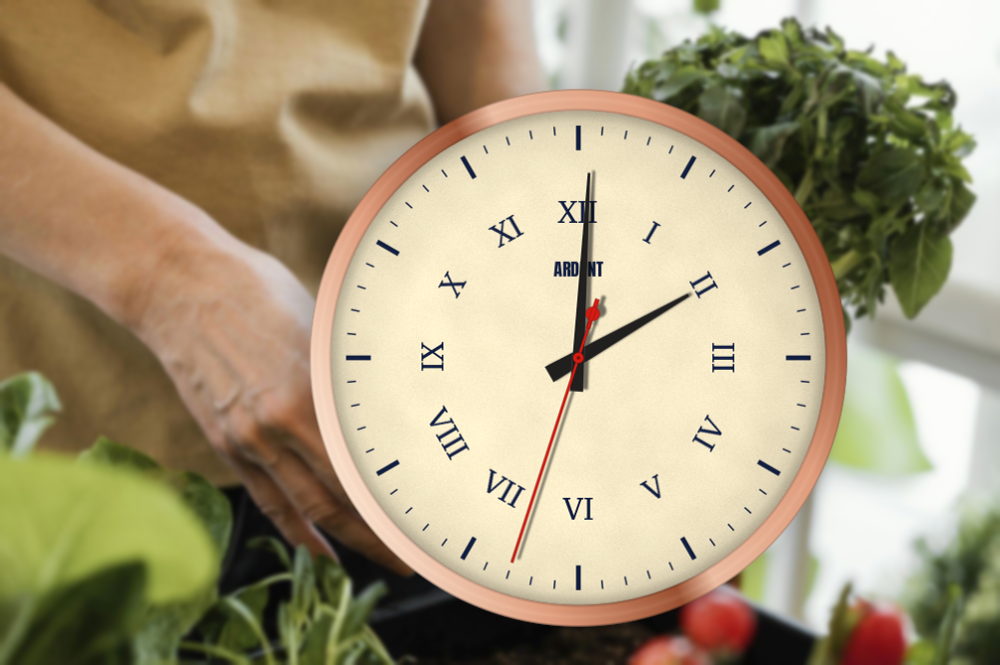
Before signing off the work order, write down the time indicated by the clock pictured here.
2:00:33
